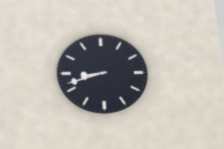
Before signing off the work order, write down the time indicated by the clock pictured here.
8:42
